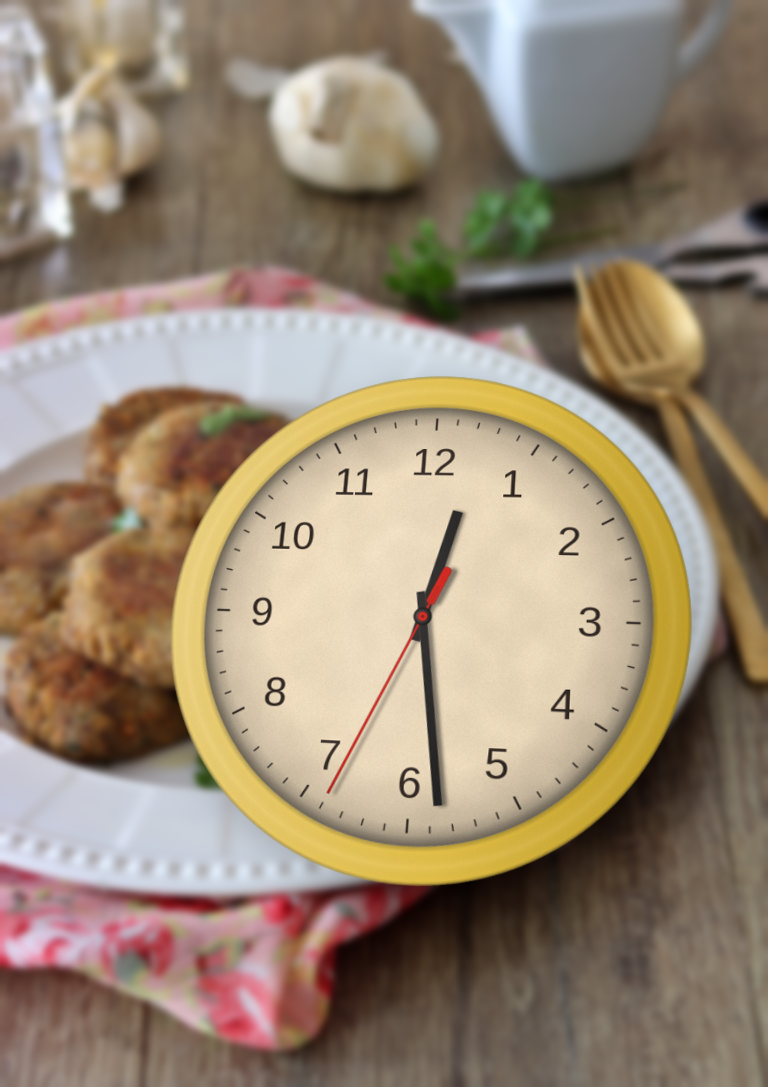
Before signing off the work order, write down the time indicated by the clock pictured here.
12:28:34
